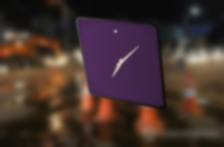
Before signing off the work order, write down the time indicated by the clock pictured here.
7:08
